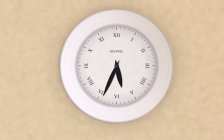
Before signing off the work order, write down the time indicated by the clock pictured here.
5:34
